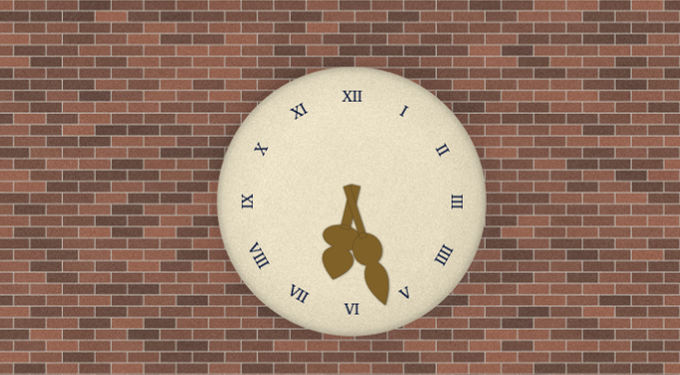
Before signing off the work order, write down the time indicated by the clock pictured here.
6:27
